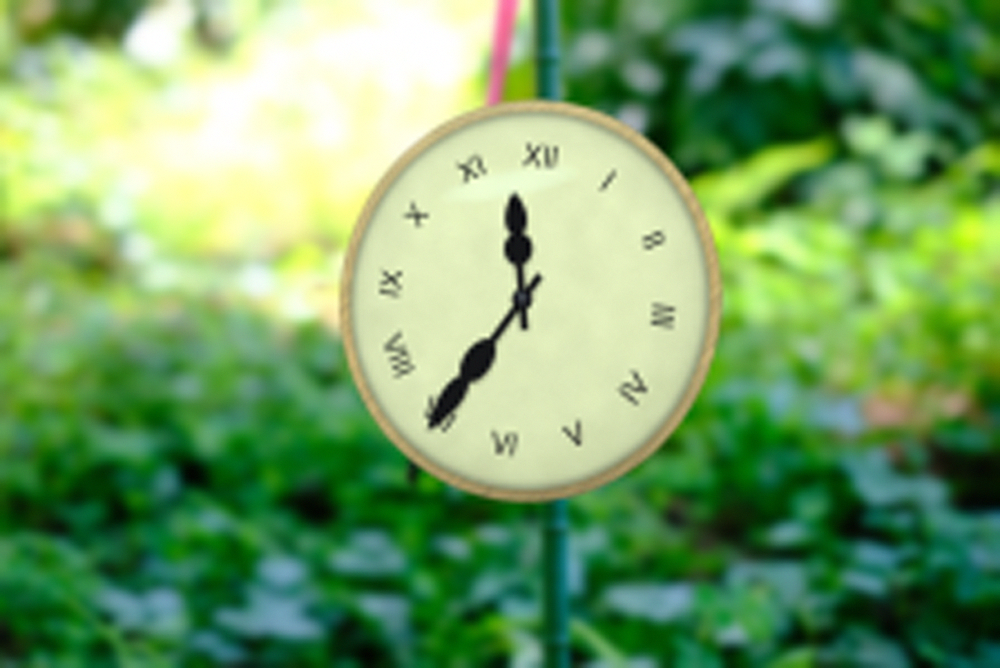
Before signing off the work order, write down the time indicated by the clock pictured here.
11:35
